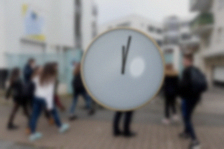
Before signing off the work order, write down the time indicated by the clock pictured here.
12:02
